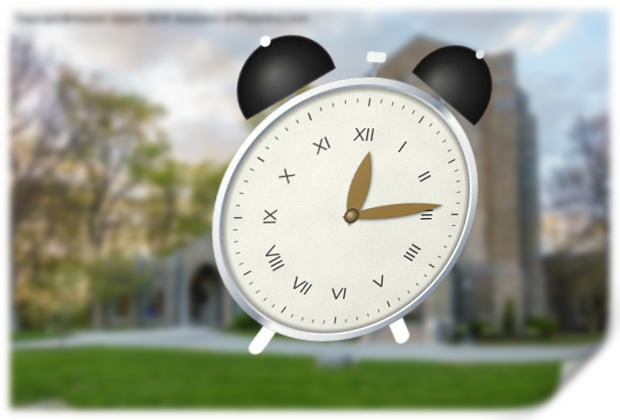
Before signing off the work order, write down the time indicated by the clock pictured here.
12:14
